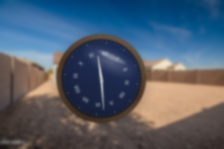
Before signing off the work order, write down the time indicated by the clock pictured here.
11:28
